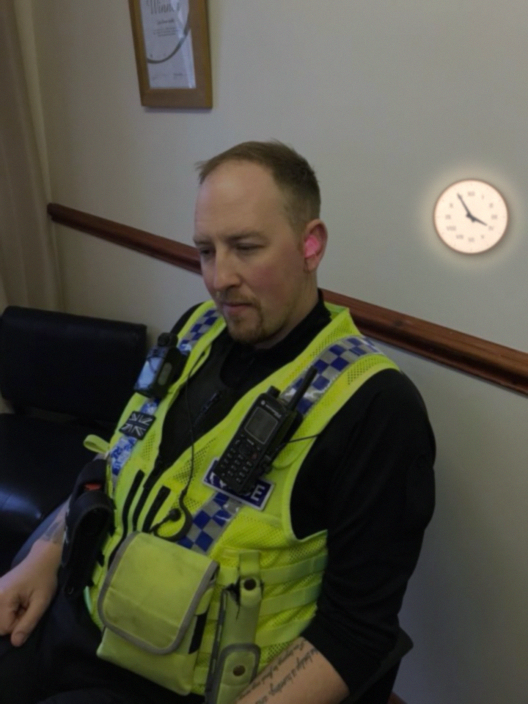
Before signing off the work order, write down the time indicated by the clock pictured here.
3:55
